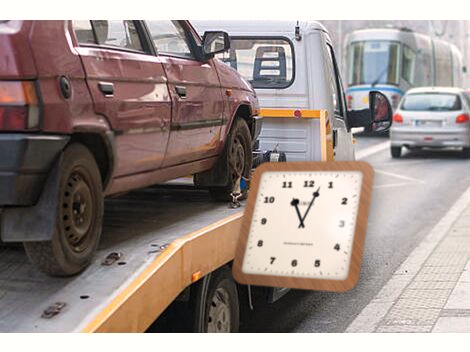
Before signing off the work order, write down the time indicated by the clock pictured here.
11:03
